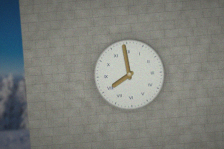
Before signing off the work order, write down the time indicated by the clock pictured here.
7:59
